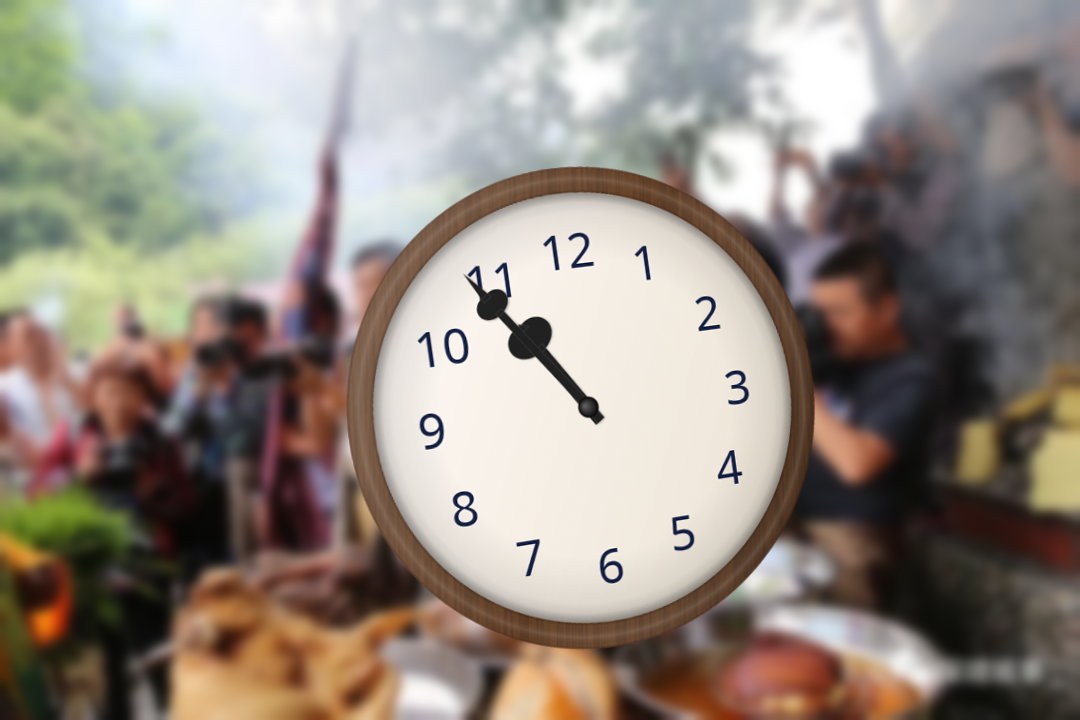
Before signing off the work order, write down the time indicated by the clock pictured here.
10:54
